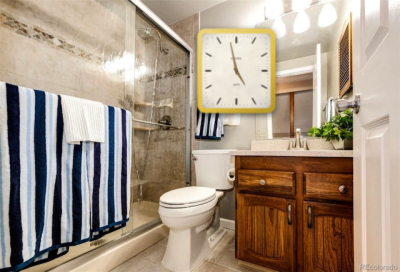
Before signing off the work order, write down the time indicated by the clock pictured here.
4:58
